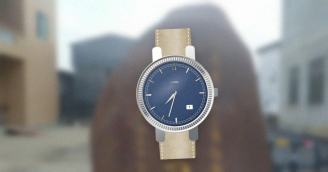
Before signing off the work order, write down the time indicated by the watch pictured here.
7:33
